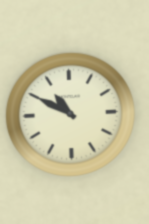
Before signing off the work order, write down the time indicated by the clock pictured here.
10:50
